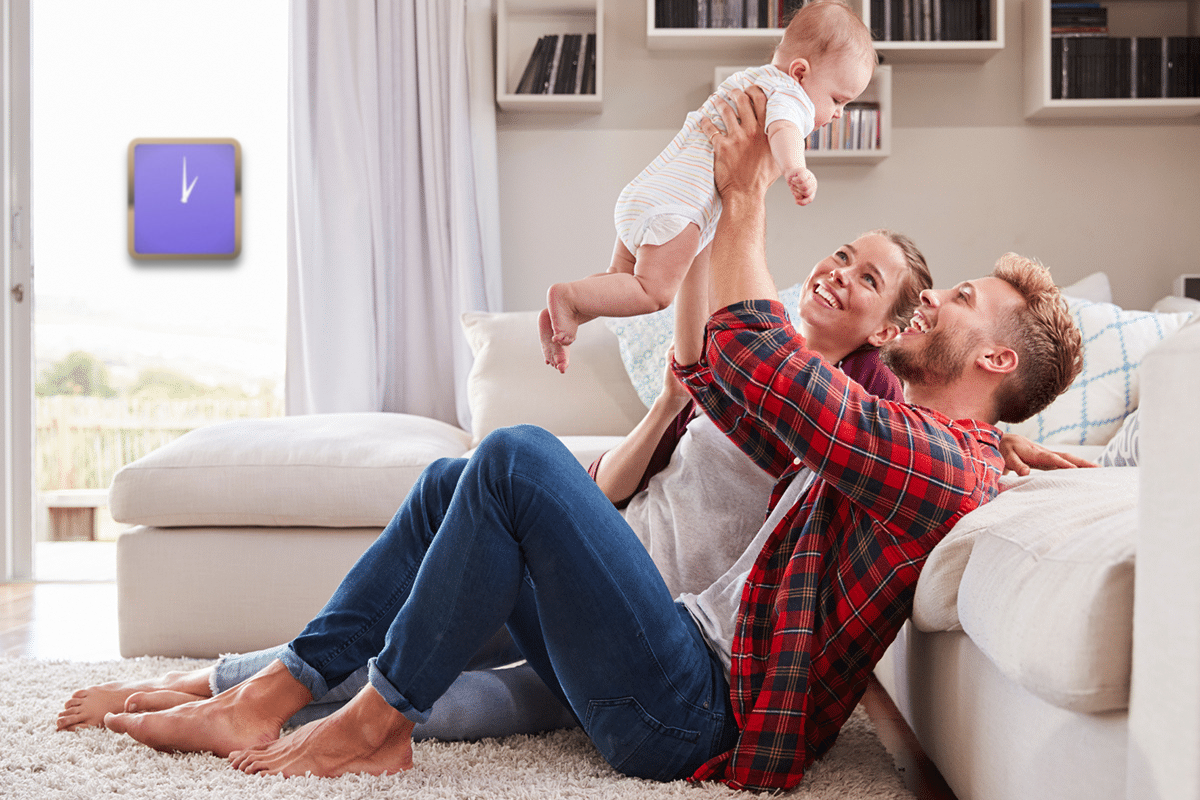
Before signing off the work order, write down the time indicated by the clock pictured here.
1:00
